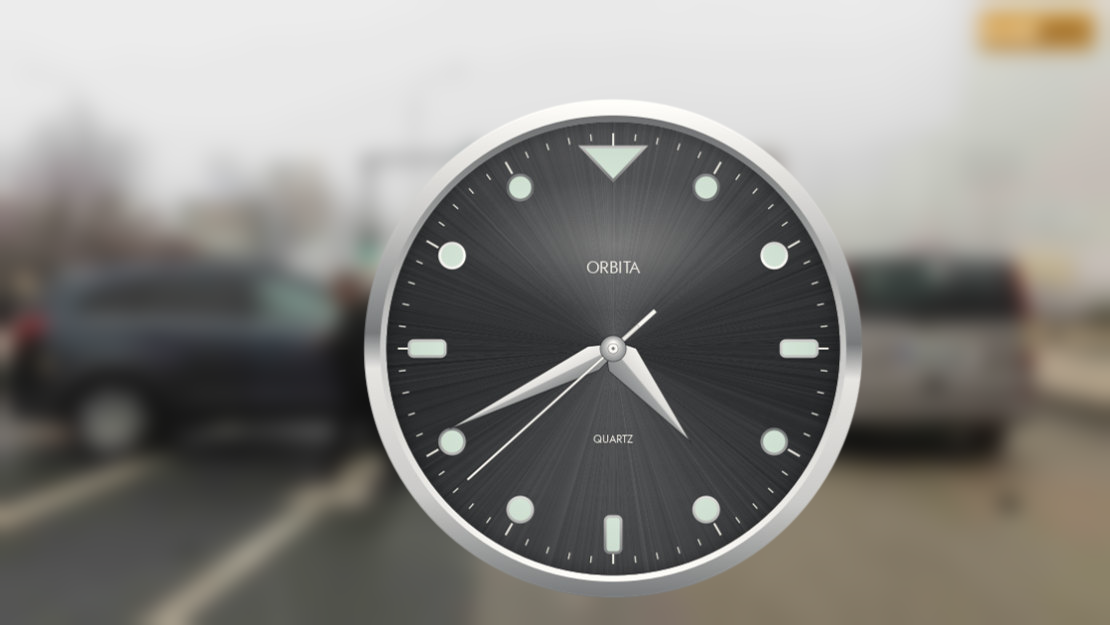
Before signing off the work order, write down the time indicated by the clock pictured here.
4:40:38
